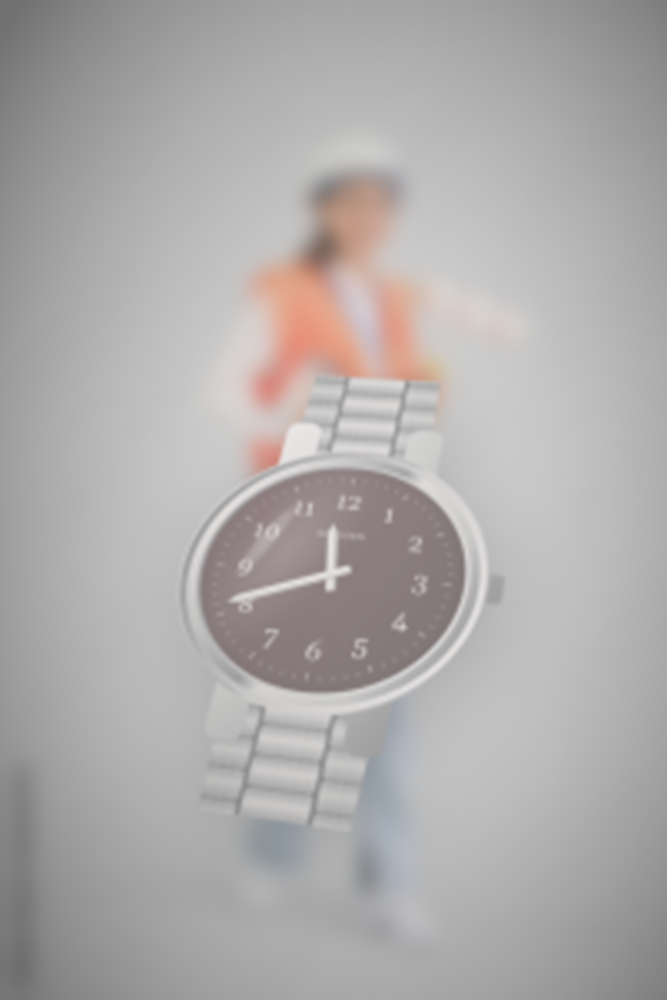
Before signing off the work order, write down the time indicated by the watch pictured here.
11:41
